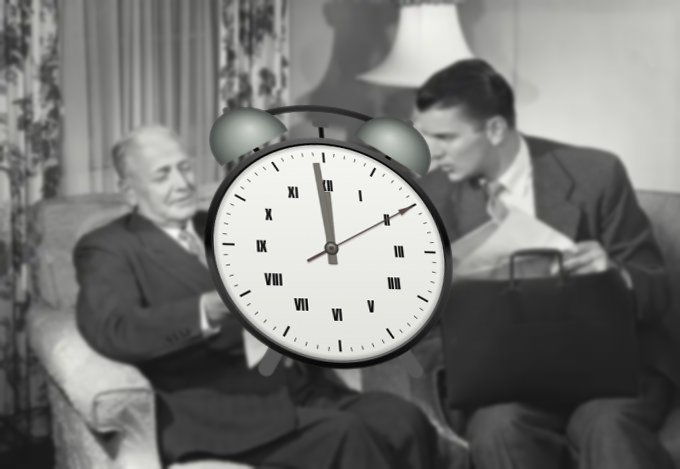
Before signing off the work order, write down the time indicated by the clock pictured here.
11:59:10
